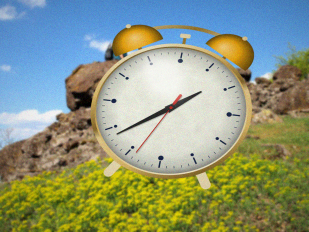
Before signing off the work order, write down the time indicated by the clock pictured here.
1:38:34
